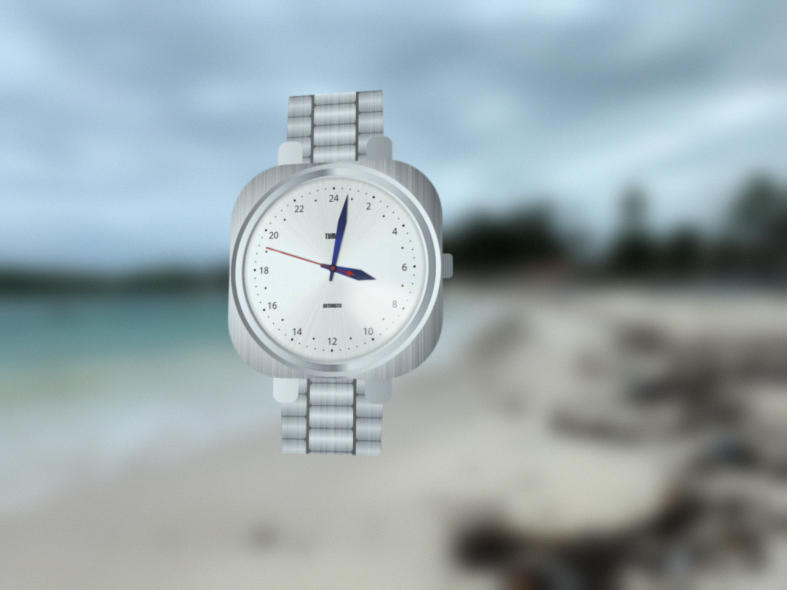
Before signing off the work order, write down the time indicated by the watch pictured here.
7:01:48
